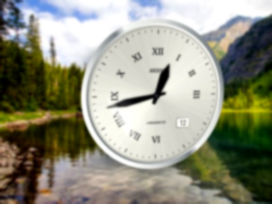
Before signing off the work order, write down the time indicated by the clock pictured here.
12:43
